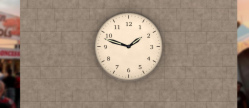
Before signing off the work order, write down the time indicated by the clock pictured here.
1:48
